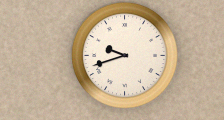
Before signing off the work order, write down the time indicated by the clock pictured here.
9:42
